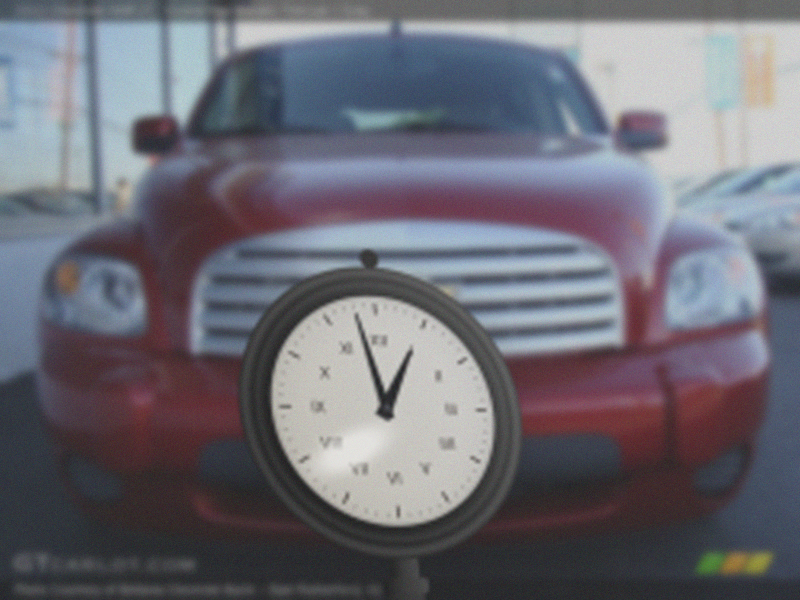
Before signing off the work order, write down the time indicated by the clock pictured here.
12:58
